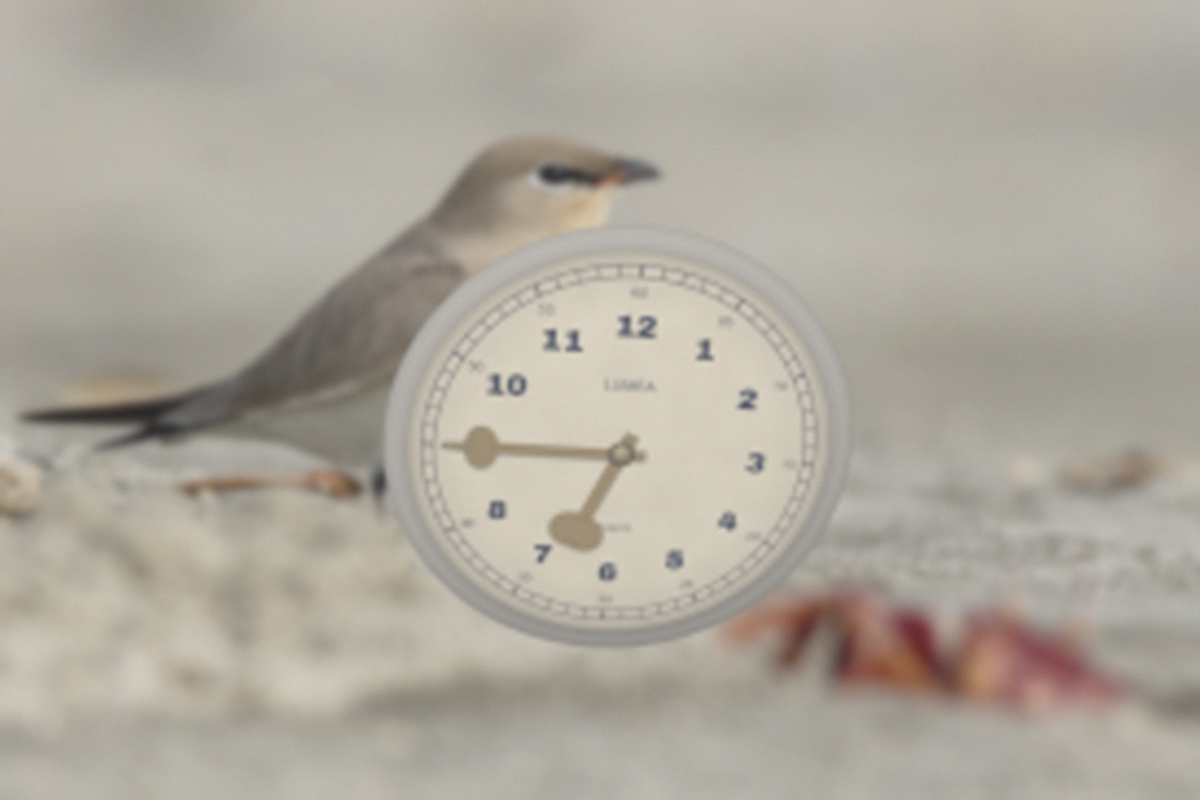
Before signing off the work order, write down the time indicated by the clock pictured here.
6:45
